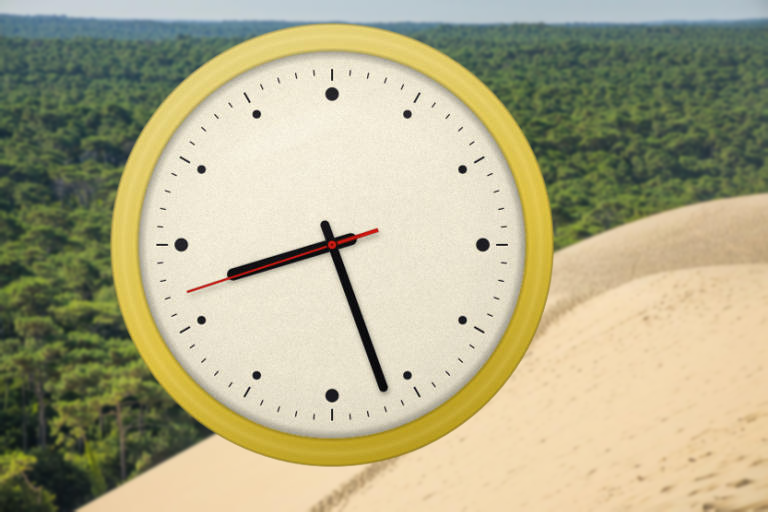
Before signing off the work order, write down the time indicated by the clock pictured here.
8:26:42
